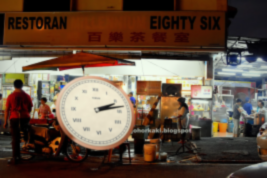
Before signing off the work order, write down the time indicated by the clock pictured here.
2:13
